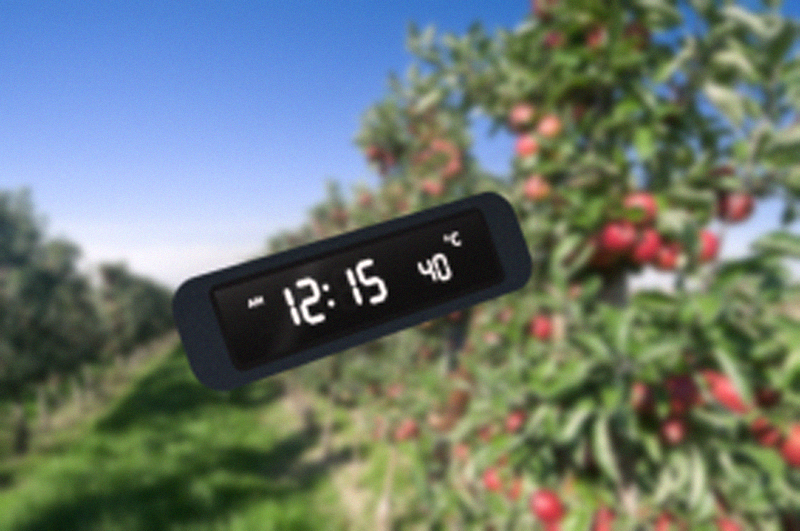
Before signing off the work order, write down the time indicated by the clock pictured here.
12:15
